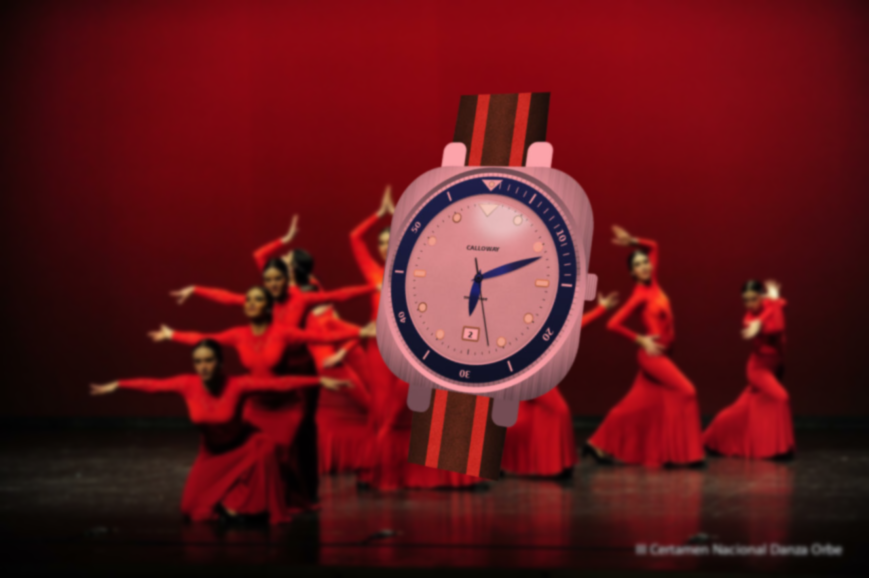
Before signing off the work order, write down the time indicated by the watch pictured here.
6:11:27
